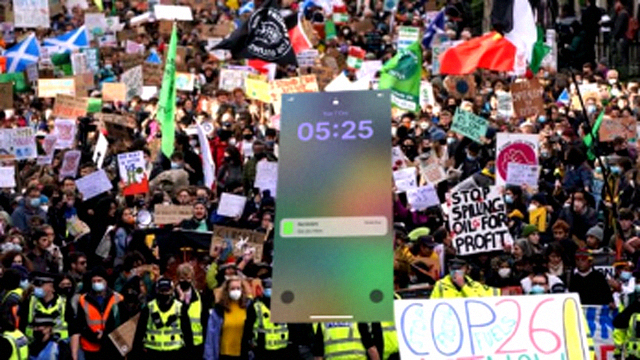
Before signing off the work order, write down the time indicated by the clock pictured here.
5:25
